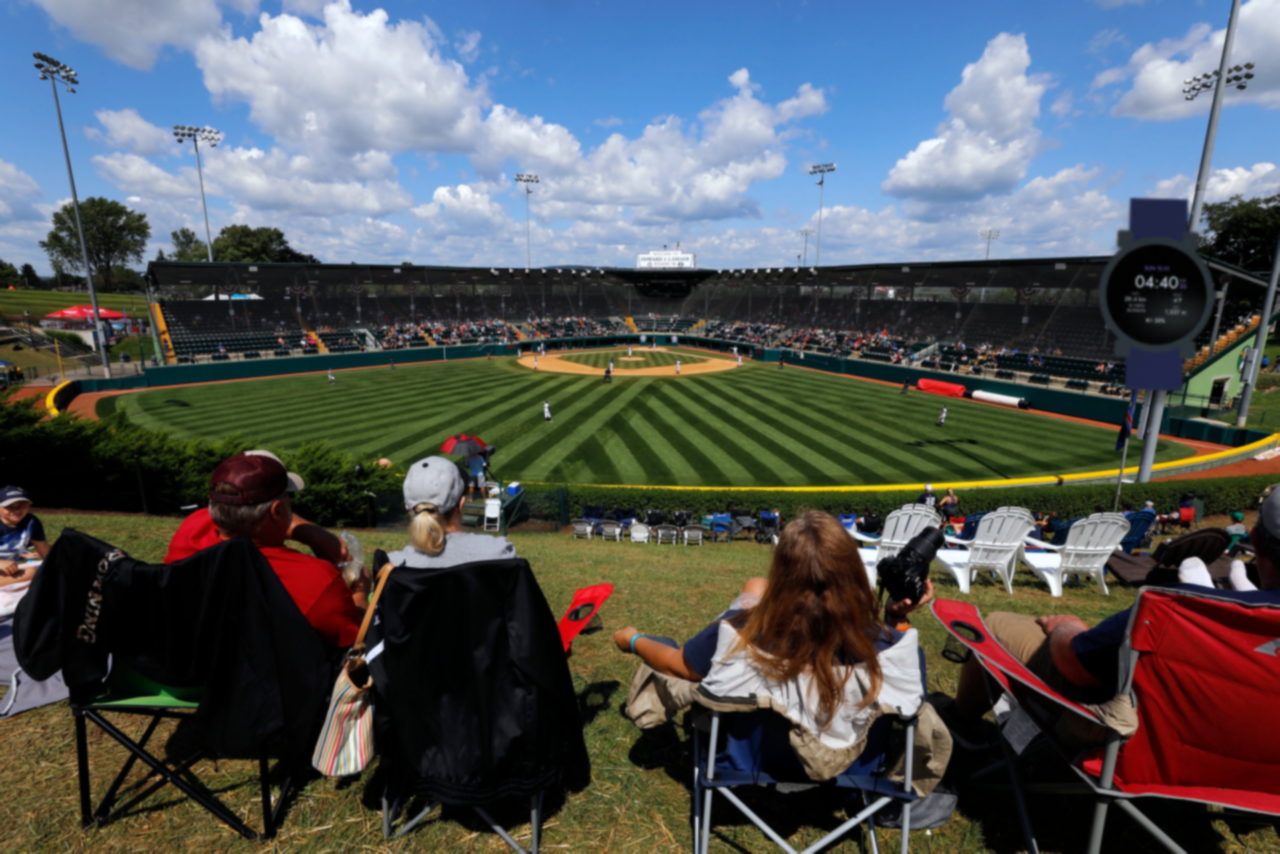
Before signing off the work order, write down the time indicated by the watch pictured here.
4:40
